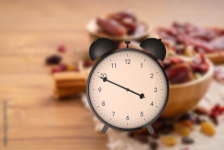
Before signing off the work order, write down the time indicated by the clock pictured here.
3:49
